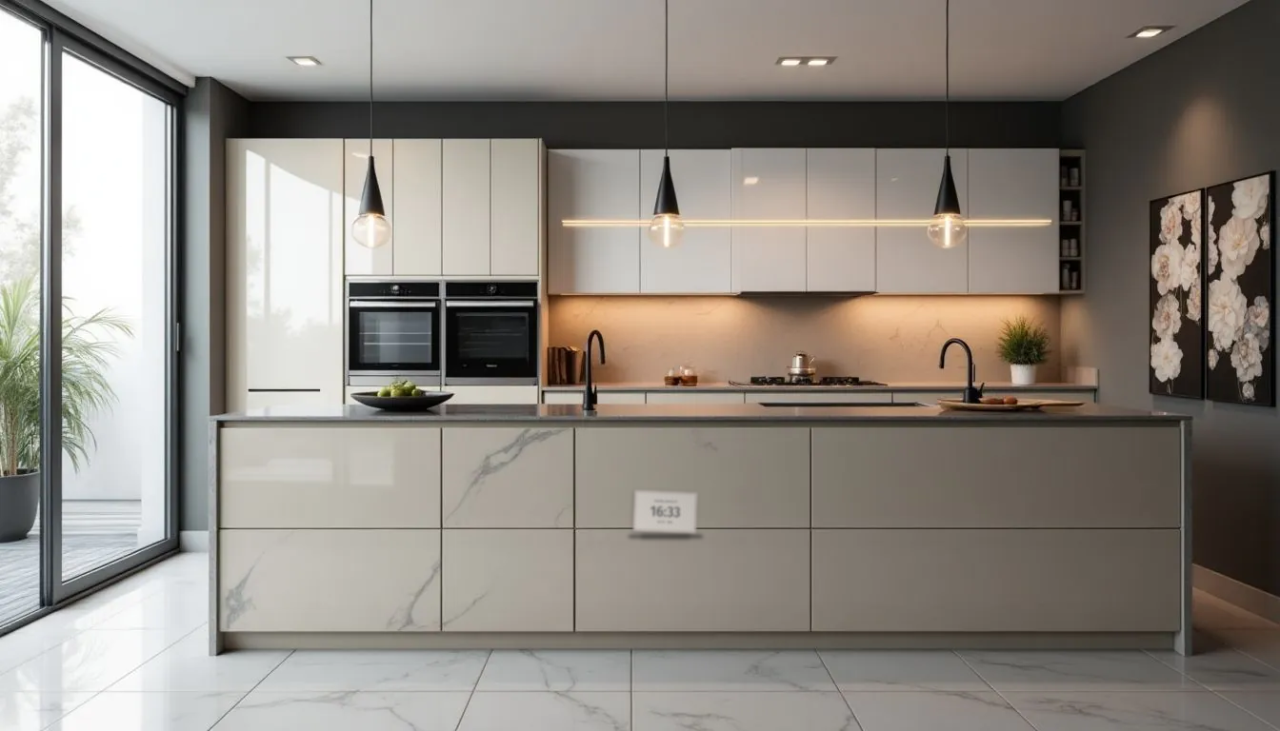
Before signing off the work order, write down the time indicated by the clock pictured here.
16:33
